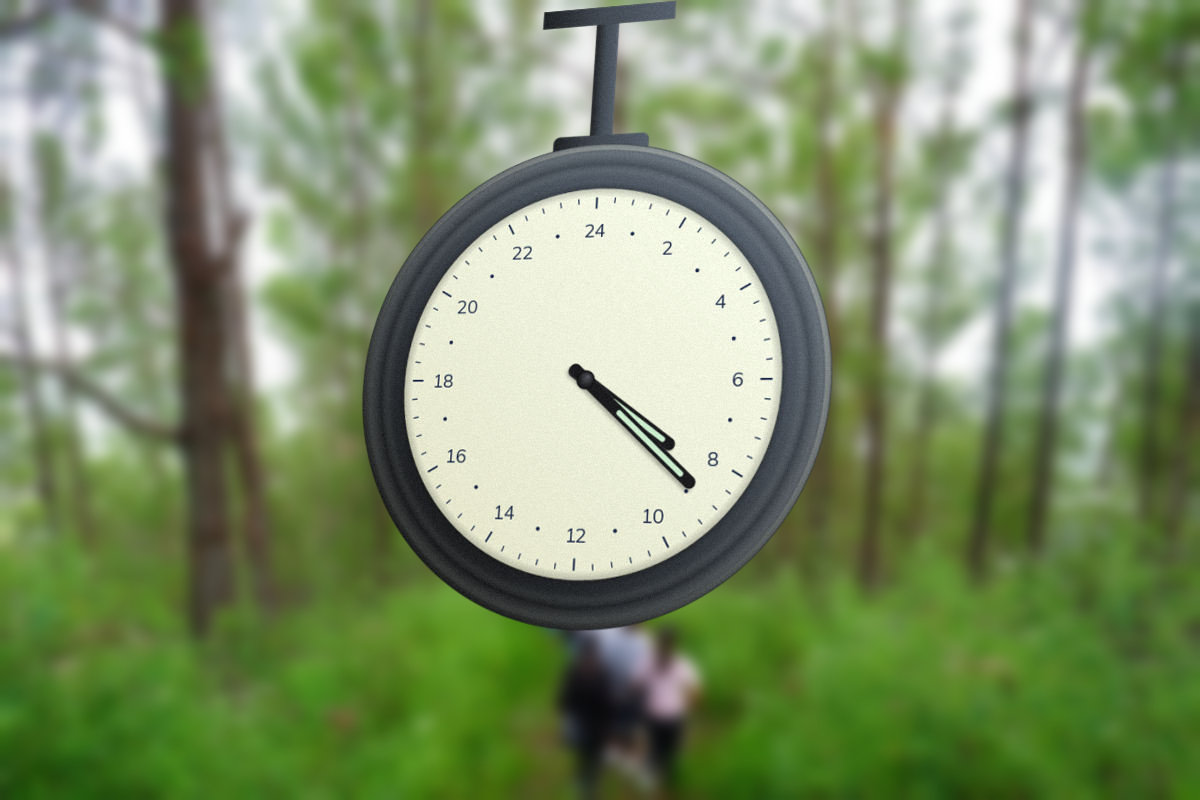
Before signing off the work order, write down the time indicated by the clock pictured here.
8:22
